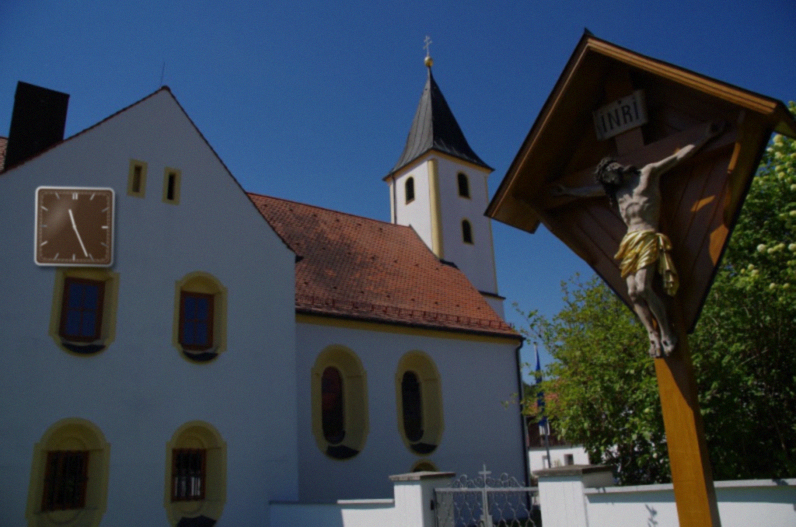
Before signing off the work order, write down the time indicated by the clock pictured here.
11:26
